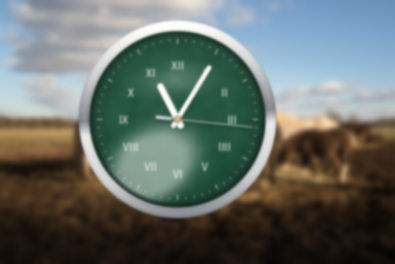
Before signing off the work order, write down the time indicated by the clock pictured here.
11:05:16
